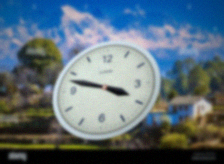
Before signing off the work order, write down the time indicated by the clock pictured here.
3:48
